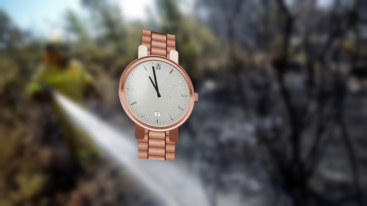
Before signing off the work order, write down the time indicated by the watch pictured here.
10:58
